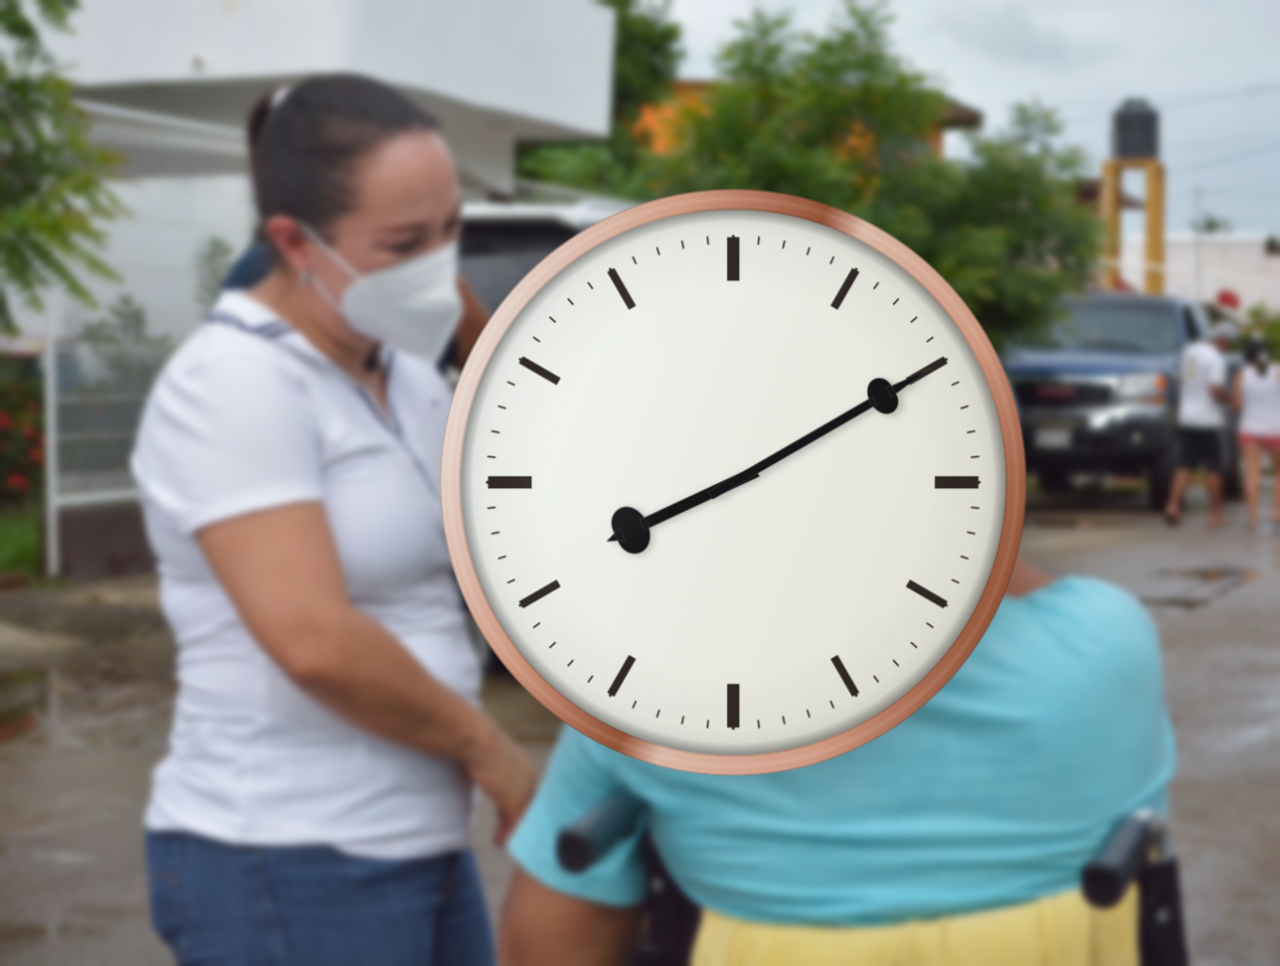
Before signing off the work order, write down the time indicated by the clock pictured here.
8:10
